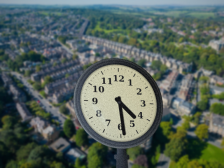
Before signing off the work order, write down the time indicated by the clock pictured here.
4:29
